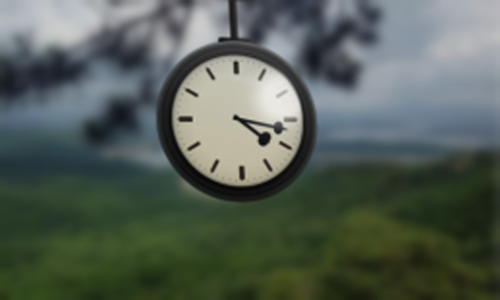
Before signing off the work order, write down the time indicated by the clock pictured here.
4:17
